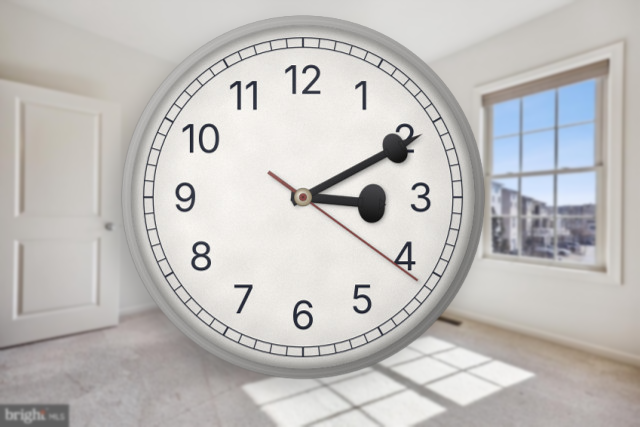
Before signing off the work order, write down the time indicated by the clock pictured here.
3:10:21
